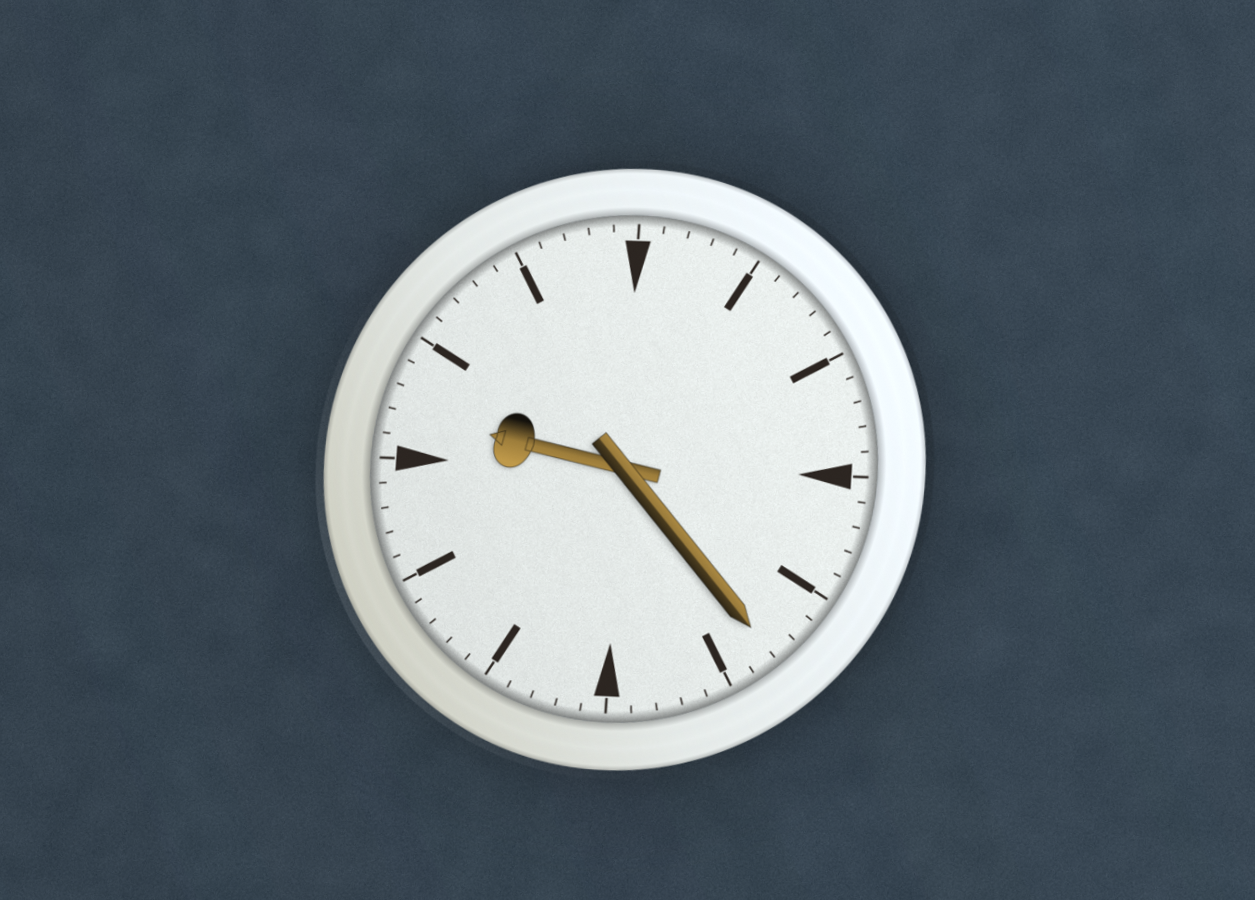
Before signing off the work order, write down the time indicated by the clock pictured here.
9:23
